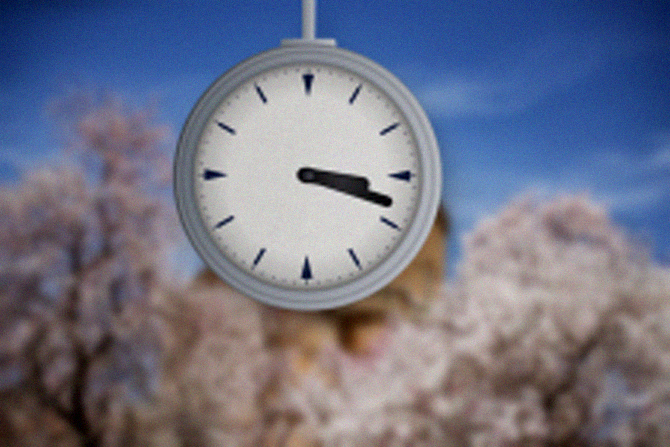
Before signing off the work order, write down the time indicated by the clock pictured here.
3:18
